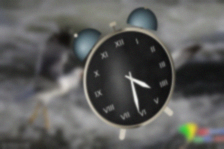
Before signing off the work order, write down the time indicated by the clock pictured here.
4:31
